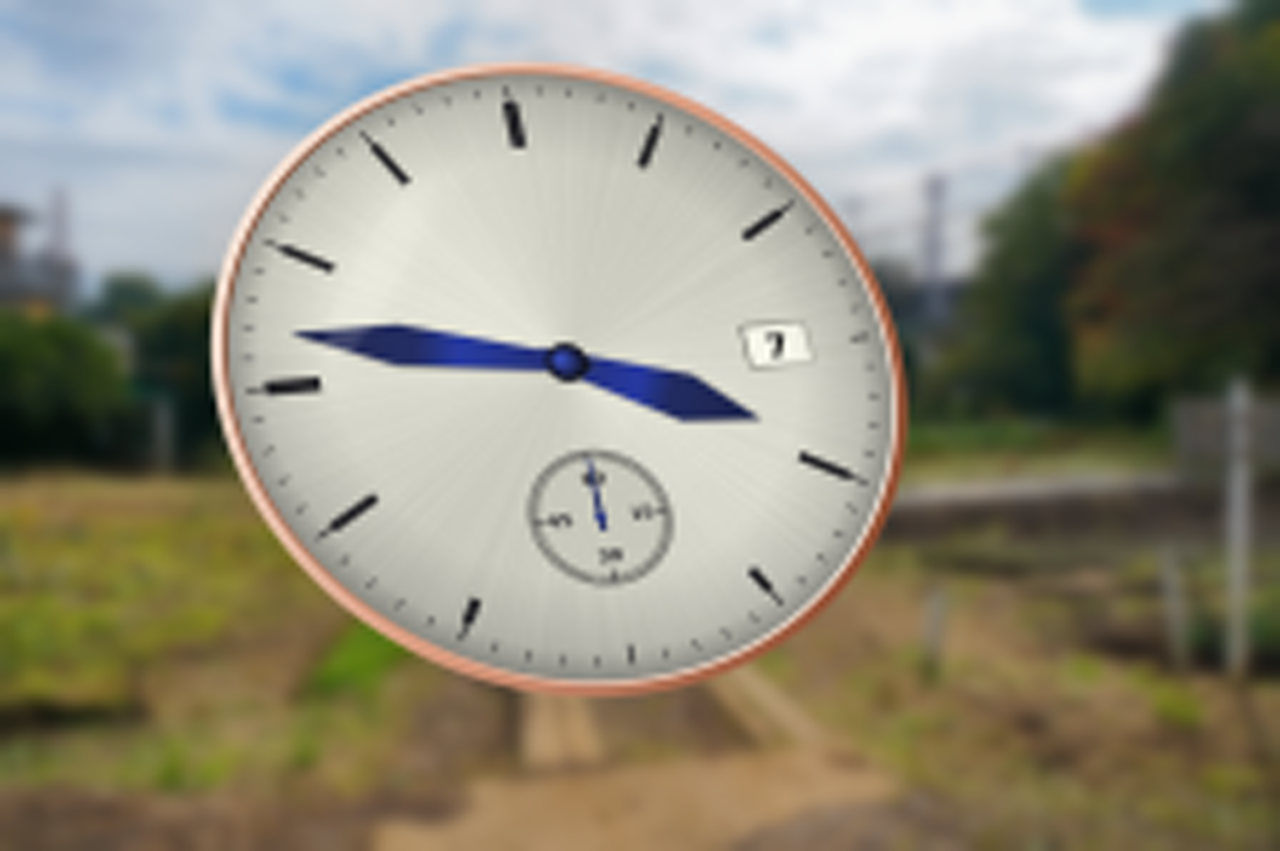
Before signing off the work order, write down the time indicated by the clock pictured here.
3:47
